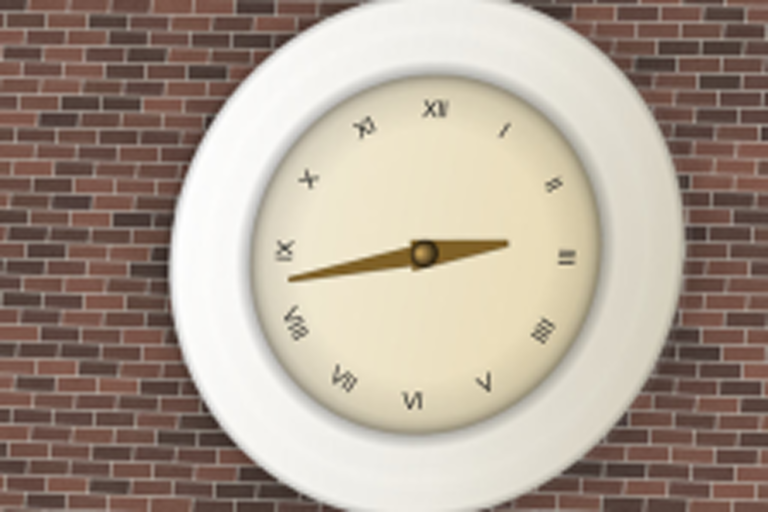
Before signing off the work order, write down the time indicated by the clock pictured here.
2:43
